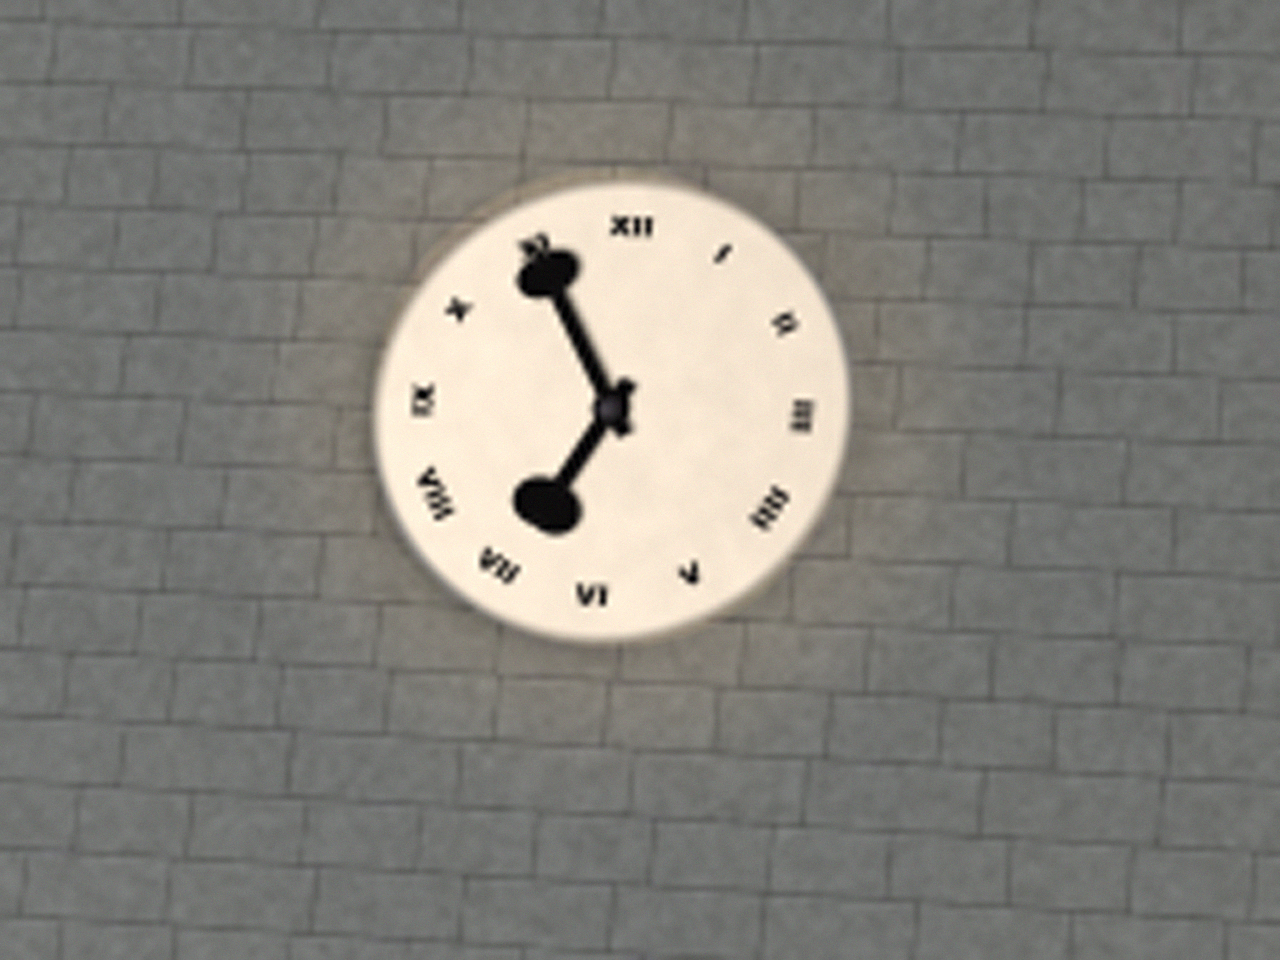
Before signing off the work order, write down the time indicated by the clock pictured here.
6:55
